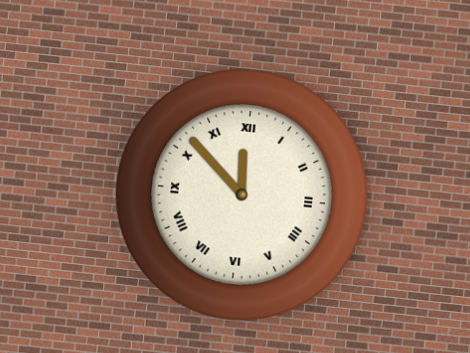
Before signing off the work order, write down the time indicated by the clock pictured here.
11:52
